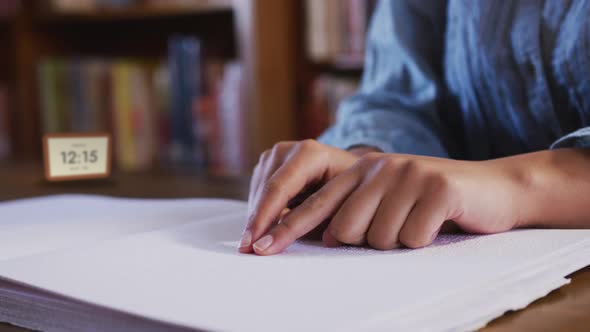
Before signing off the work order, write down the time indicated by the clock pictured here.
12:15
